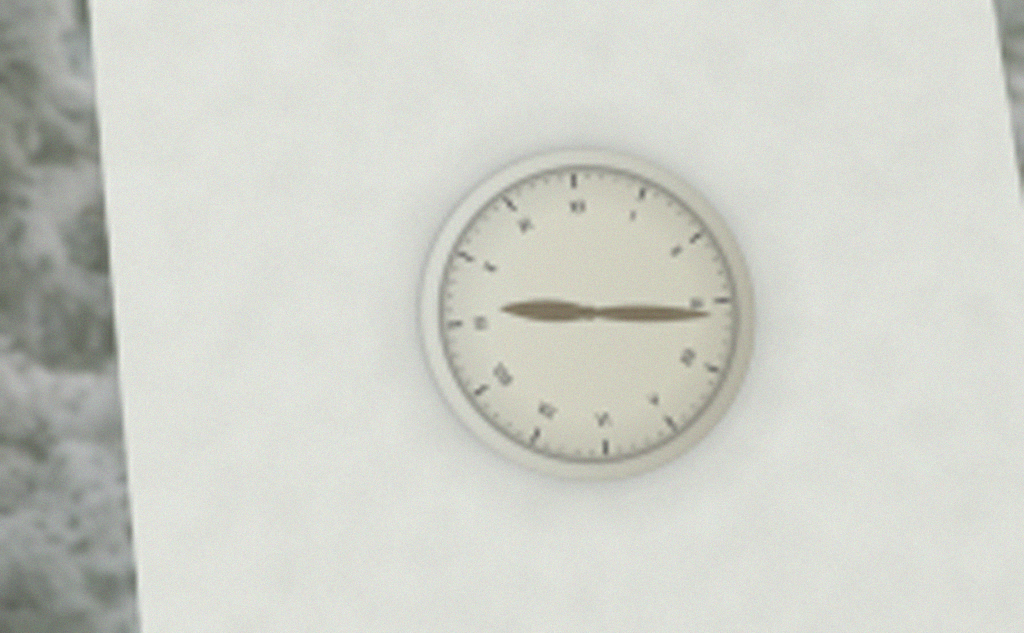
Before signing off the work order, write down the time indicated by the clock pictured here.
9:16
